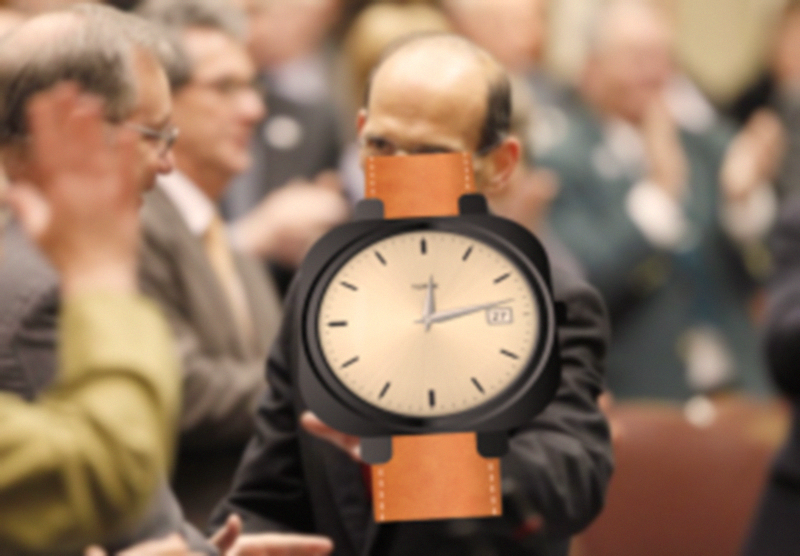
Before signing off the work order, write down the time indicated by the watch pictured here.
12:13
